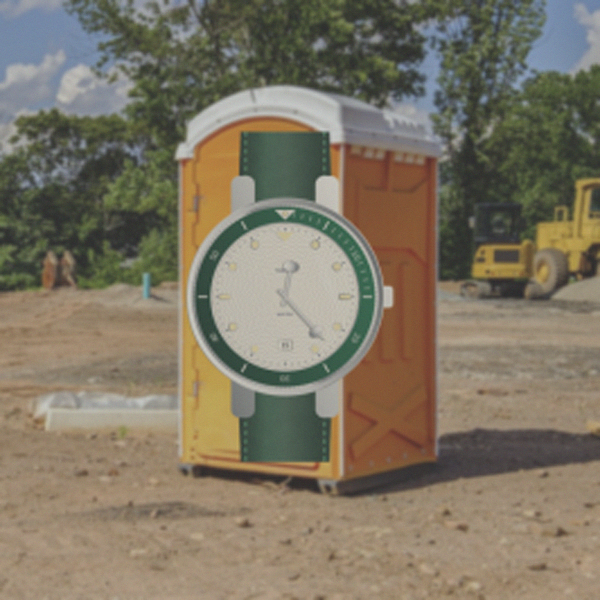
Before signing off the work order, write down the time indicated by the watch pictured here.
12:23
